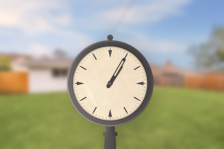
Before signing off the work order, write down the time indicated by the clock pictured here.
1:05
